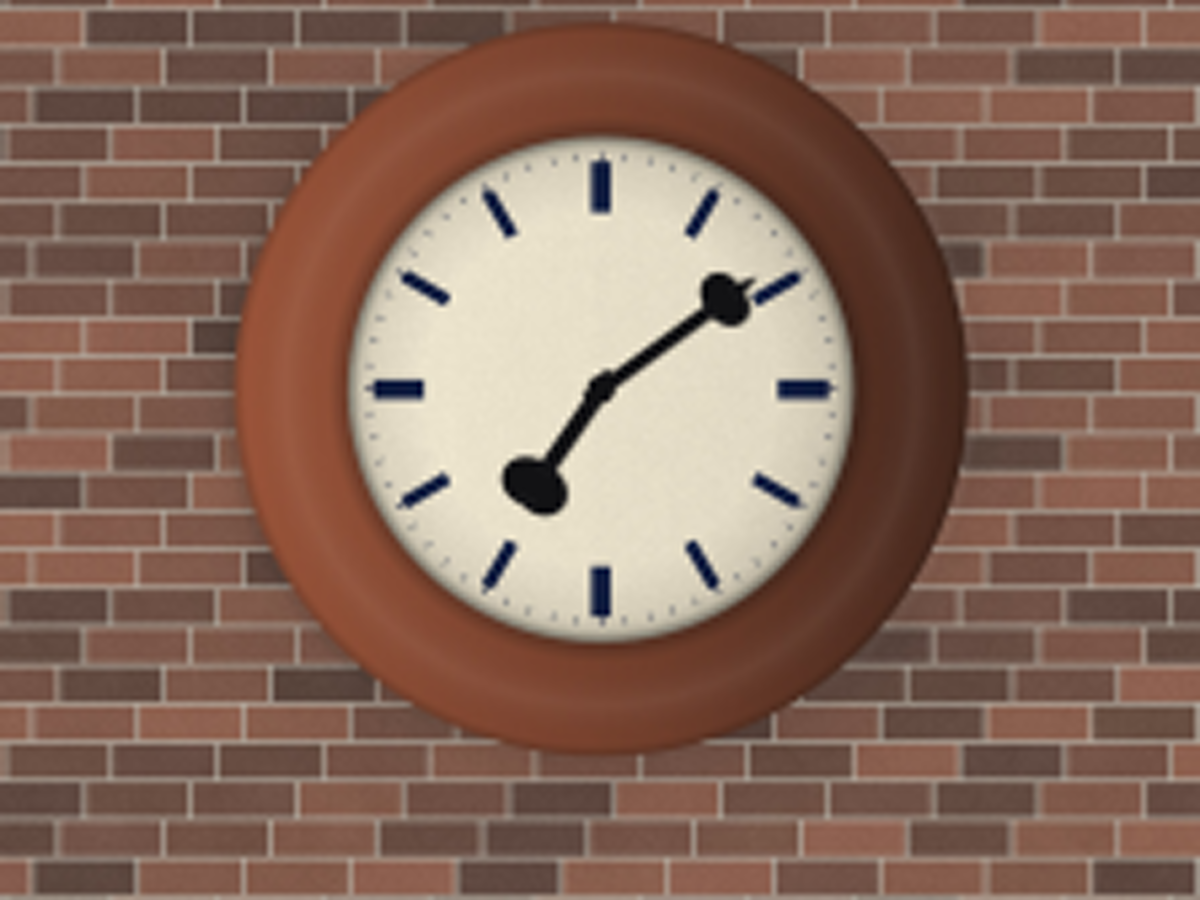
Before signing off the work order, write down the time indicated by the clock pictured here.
7:09
